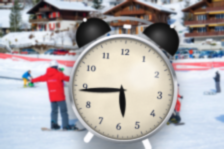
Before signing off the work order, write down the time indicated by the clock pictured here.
5:44
